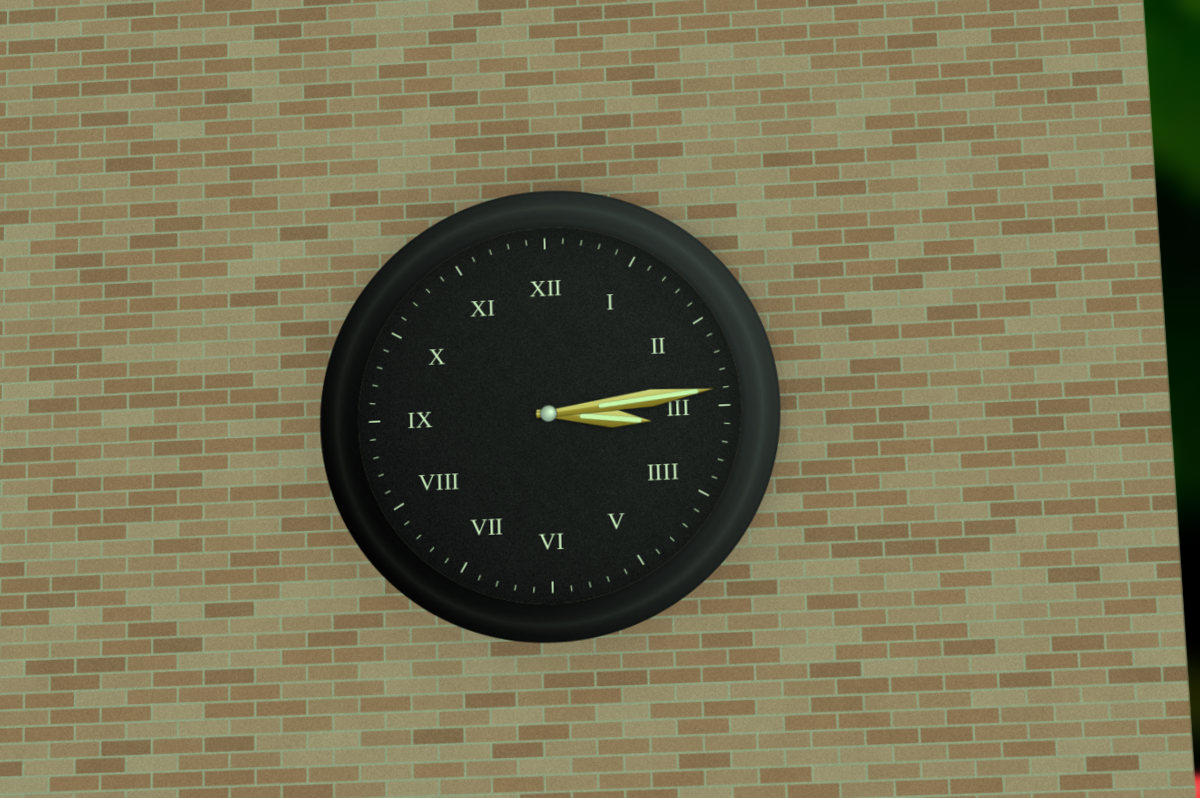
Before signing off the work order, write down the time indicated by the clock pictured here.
3:14
